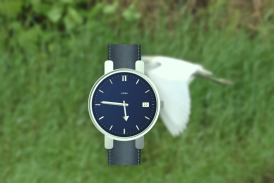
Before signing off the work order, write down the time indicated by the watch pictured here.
5:46
